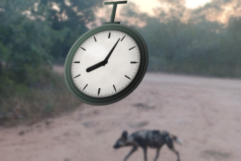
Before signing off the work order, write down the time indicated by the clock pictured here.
8:04
